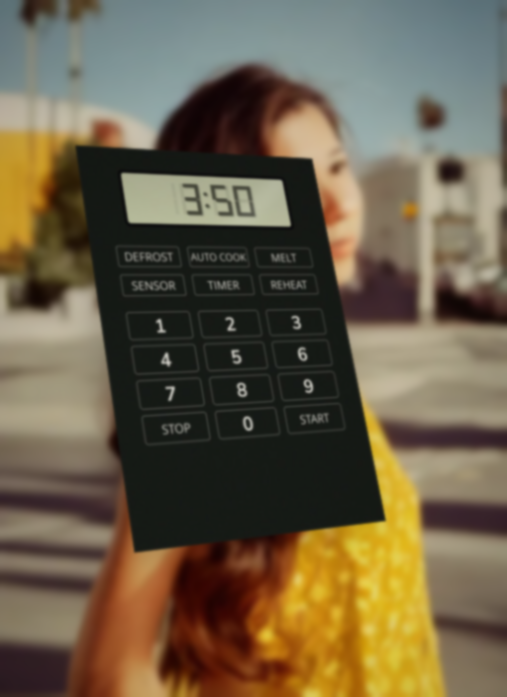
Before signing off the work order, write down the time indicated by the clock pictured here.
3:50
